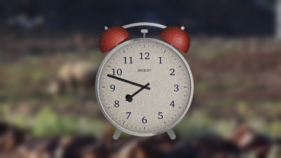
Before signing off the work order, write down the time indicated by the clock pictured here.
7:48
